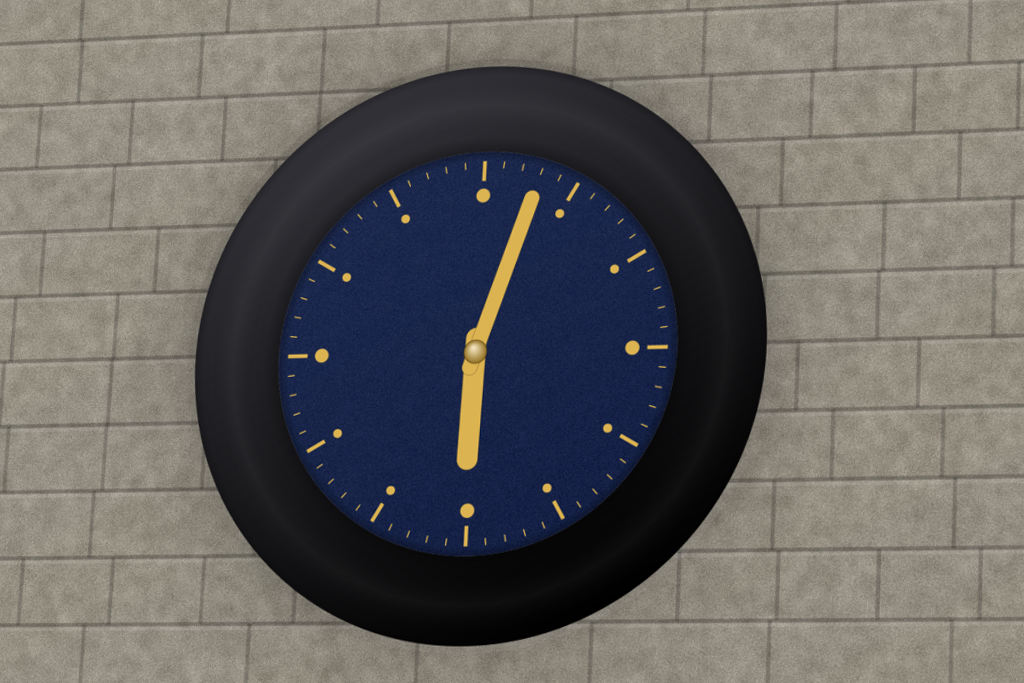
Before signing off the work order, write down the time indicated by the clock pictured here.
6:03
